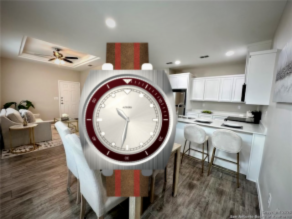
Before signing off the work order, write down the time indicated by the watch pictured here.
10:32
